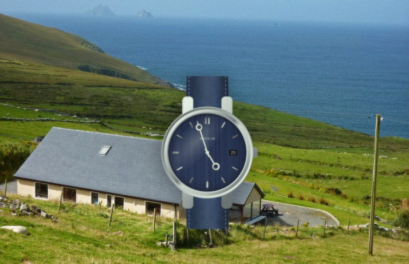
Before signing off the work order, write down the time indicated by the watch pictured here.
4:57
